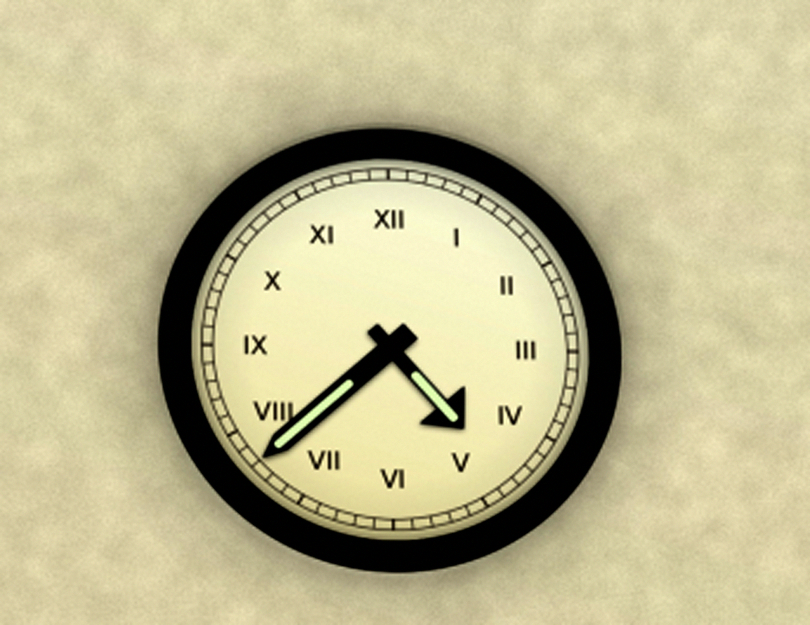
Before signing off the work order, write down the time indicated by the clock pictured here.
4:38
